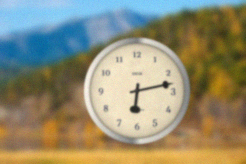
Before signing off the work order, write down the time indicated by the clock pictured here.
6:13
